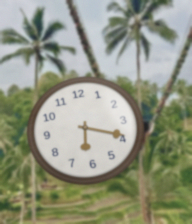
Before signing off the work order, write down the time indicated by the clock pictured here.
6:19
